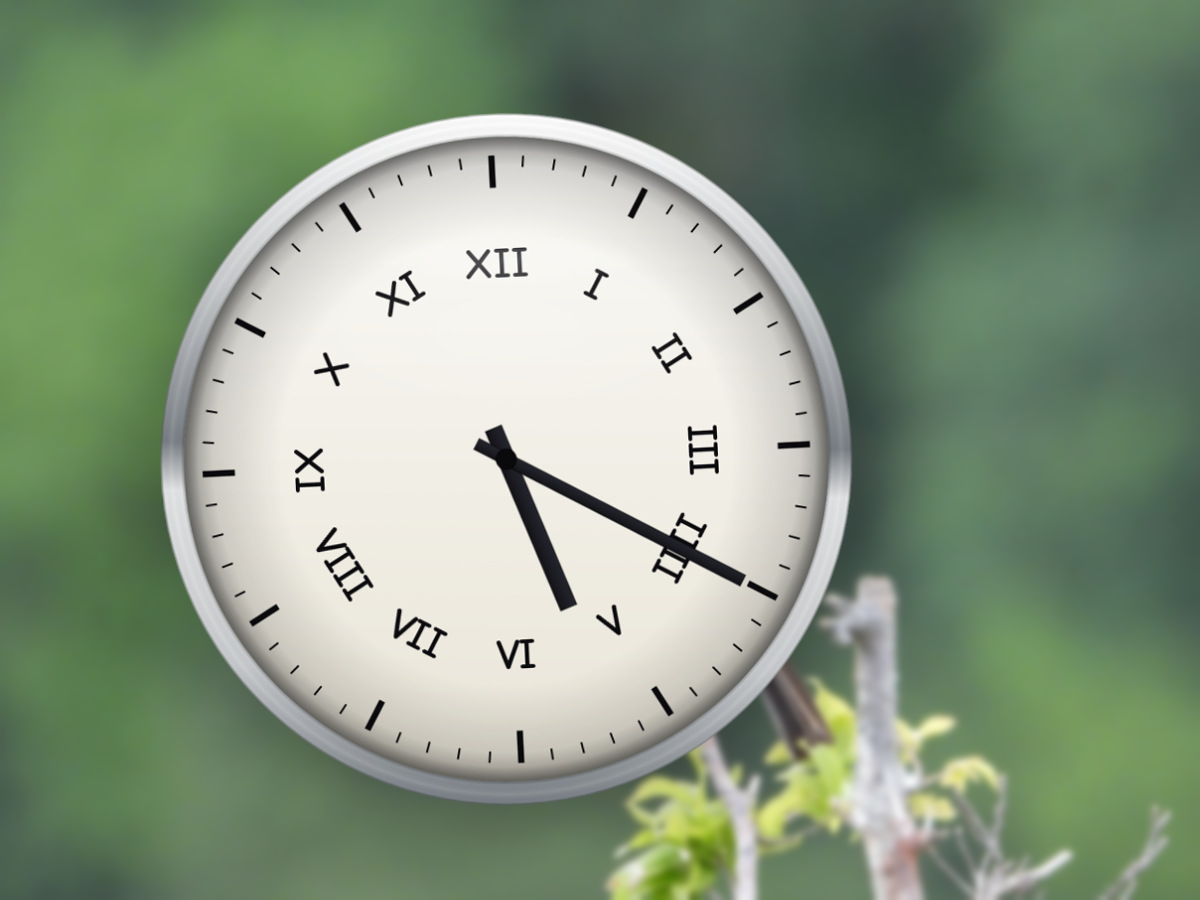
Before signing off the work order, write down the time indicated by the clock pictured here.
5:20
